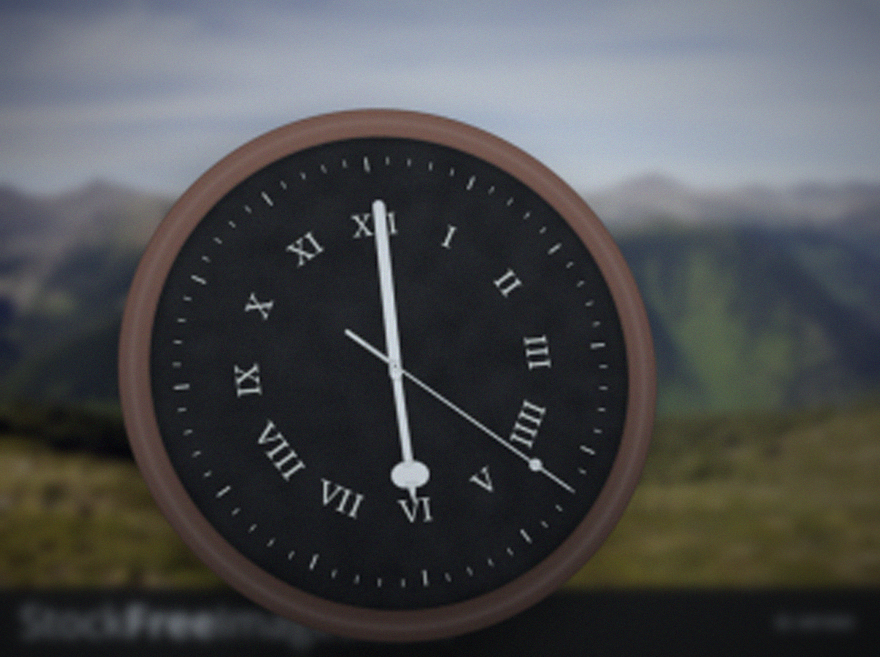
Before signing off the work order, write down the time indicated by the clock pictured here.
6:00:22
